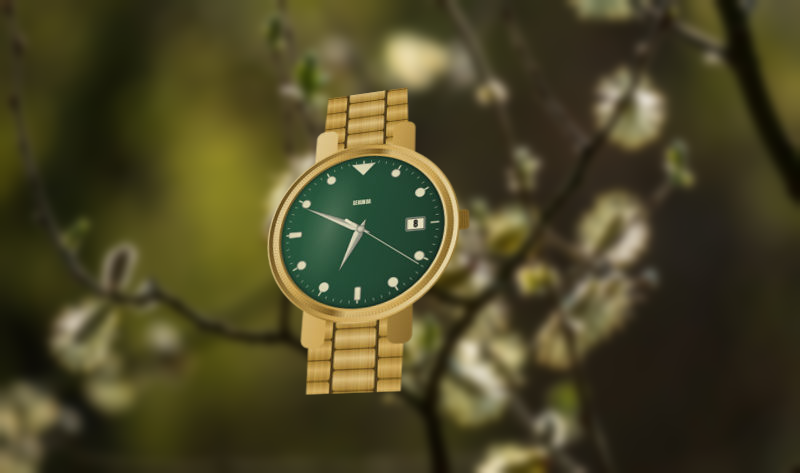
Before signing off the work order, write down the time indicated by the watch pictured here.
6:49:21
